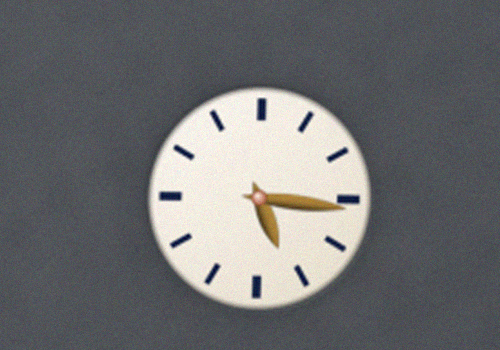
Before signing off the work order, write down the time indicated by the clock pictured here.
5:16
